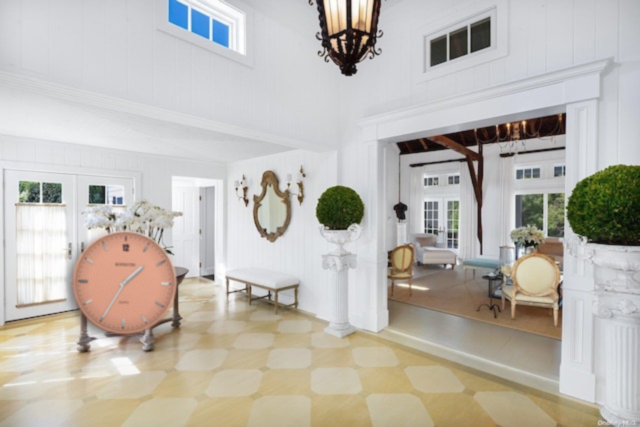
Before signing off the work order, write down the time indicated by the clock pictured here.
1:35
